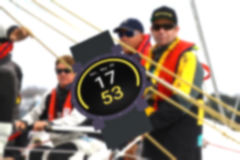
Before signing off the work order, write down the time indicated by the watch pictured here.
17:53
